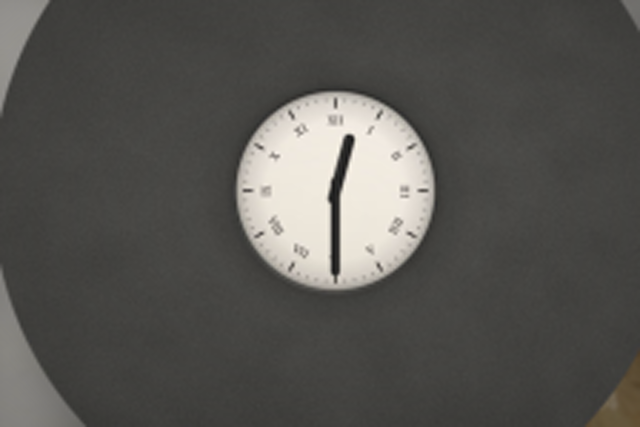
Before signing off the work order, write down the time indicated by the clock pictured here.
12:30
